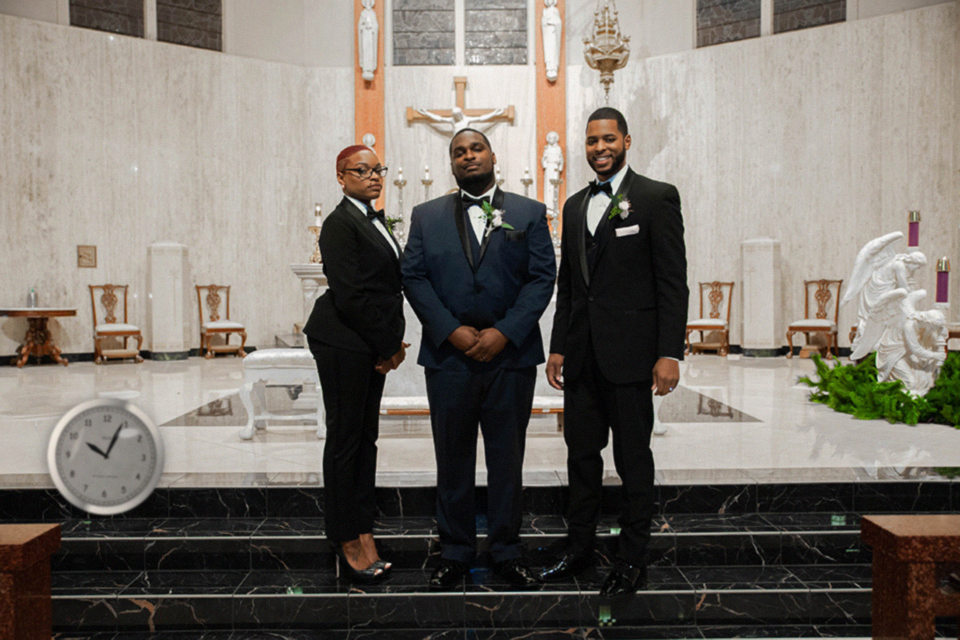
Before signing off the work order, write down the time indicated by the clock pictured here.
10:04
